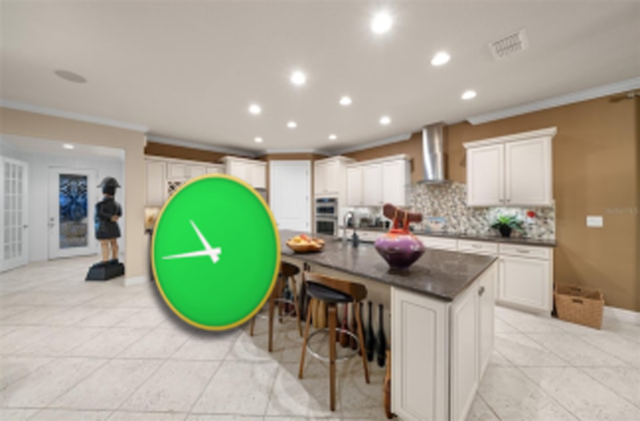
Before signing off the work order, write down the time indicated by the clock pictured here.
10:44
